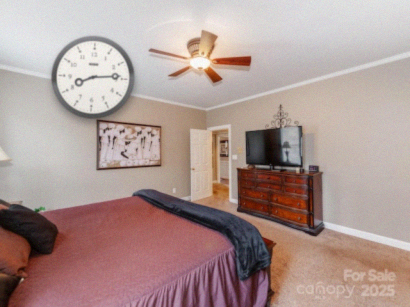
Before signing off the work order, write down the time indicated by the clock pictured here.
8:14
